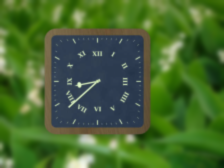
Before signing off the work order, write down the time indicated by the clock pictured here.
8:38
